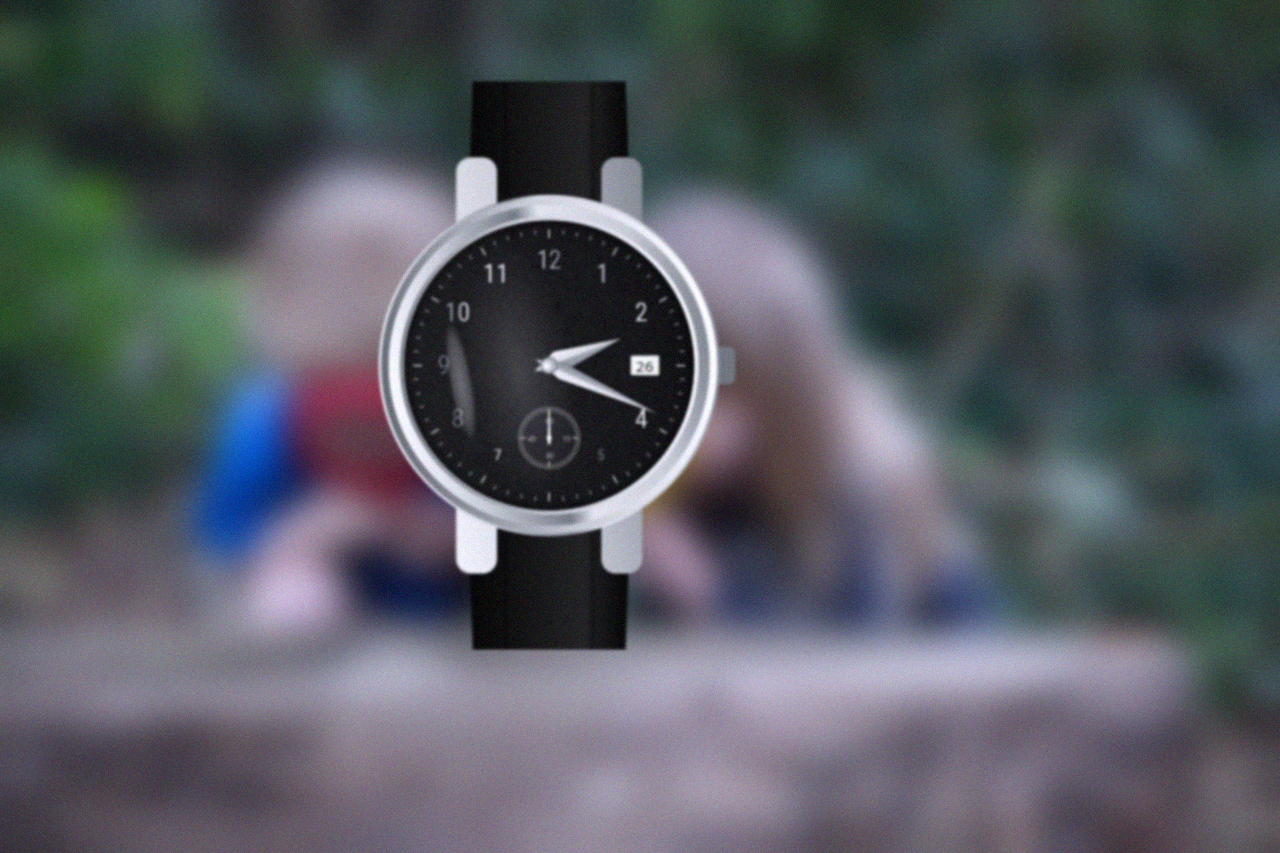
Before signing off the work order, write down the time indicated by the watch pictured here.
2:19
